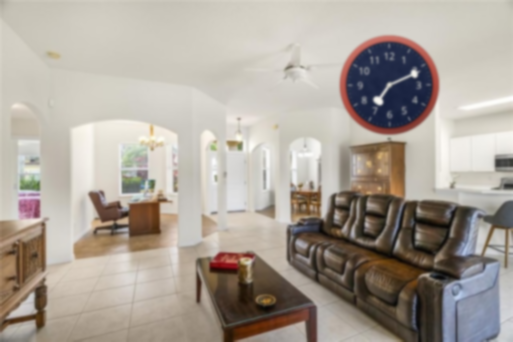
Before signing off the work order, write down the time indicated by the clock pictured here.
7:11
